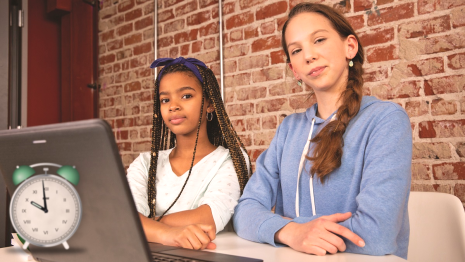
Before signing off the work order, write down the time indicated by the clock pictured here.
9:59
